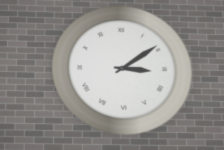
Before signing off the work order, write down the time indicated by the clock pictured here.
3:09
